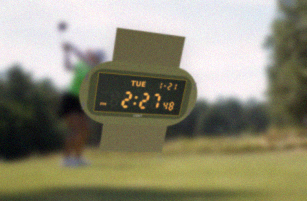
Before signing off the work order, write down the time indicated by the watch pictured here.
2:27:48
